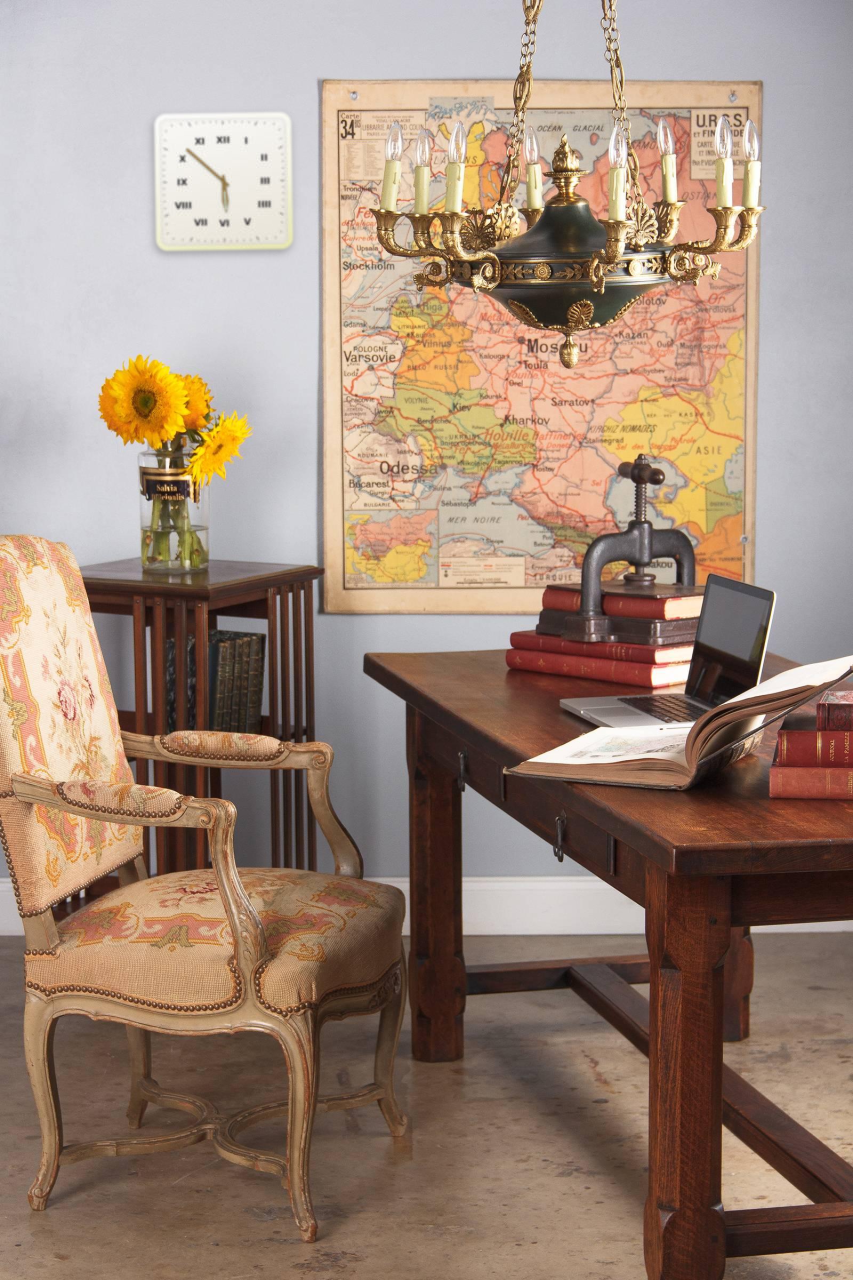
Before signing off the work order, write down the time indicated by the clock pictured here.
5:52
